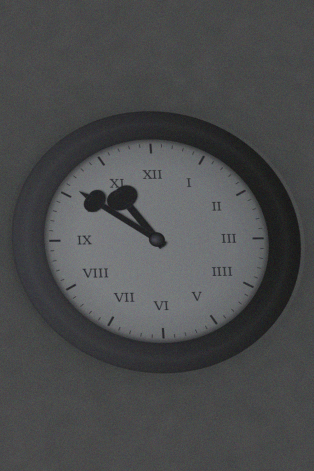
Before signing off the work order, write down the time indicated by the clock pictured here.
10:51
